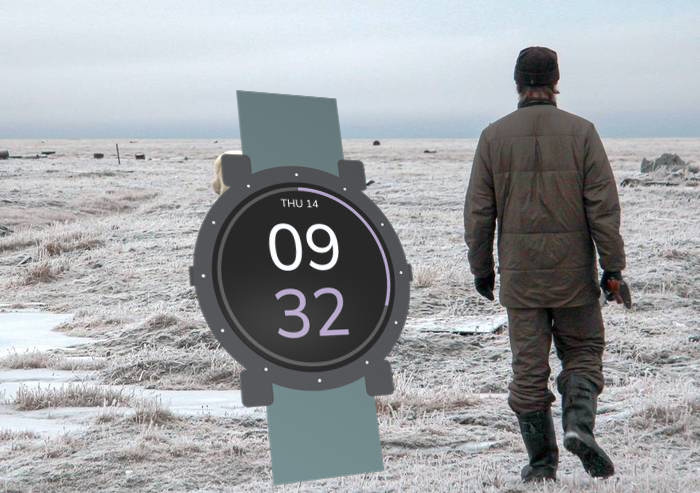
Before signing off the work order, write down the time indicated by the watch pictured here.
9:32
